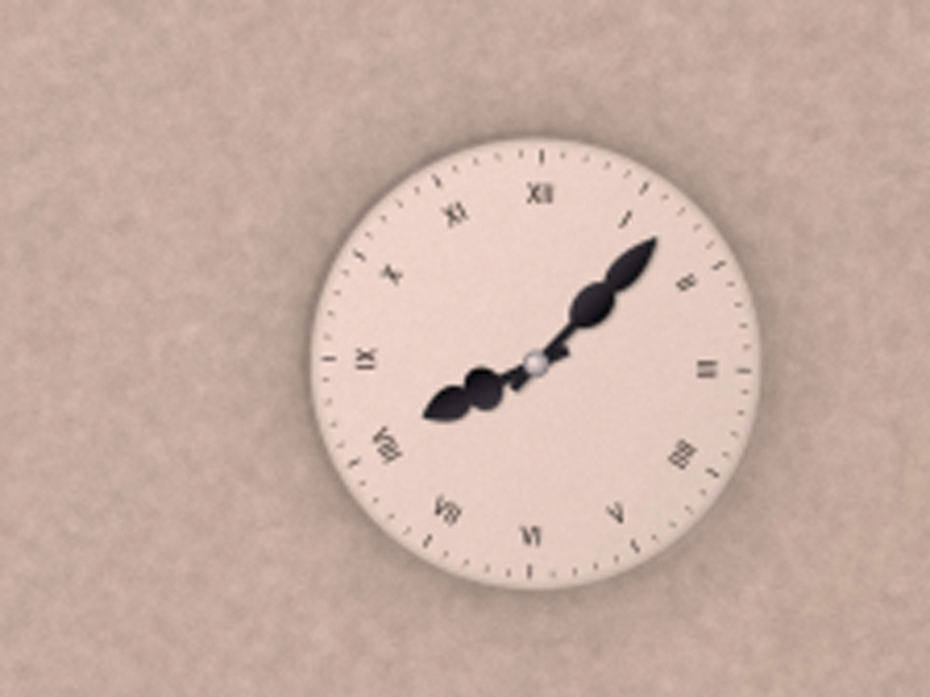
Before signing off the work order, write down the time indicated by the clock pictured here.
8:07
